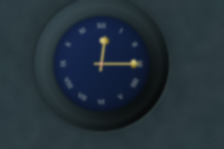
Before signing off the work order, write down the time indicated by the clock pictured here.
12:15
